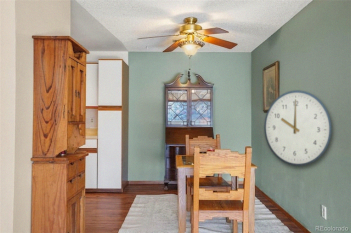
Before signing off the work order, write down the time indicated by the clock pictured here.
10:00
